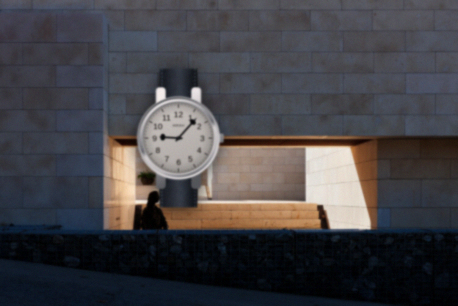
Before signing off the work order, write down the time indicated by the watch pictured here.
9:07
